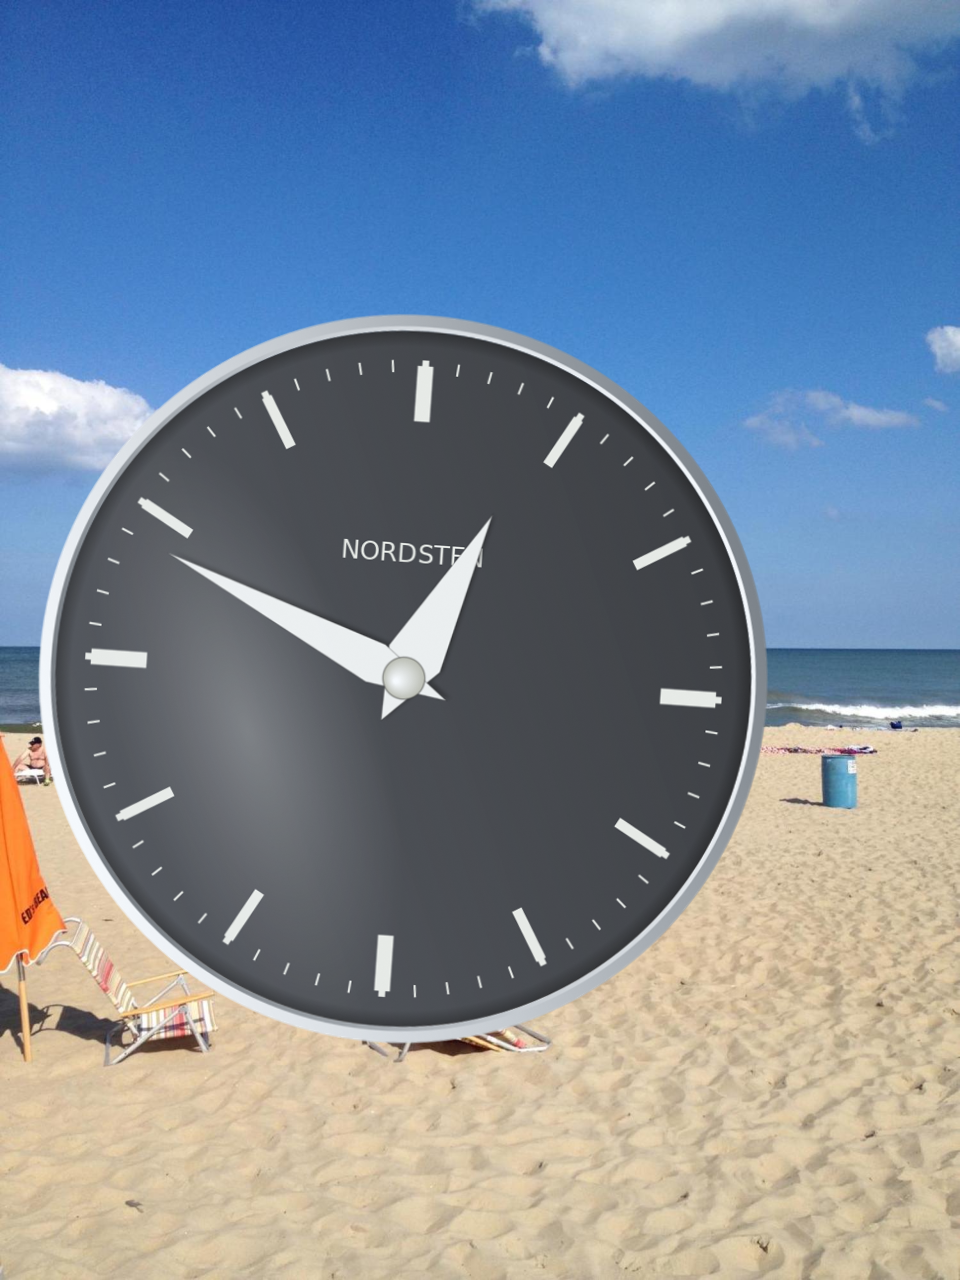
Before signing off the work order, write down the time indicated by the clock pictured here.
12:49
